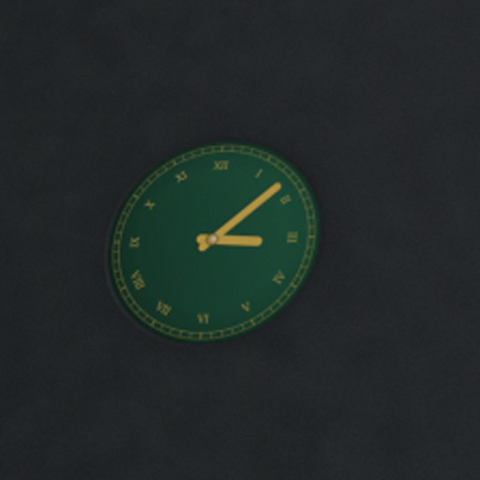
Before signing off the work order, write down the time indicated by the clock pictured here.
3:08
